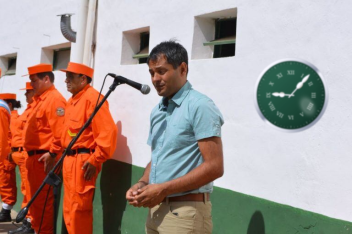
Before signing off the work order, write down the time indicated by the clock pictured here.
9:07
